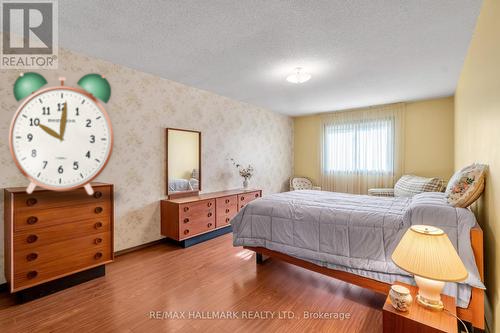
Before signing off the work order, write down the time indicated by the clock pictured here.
10:01
